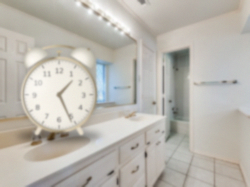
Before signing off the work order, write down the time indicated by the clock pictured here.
1:26
